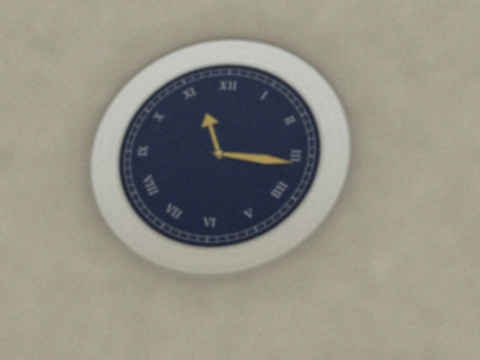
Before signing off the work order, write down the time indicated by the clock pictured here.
11:16
